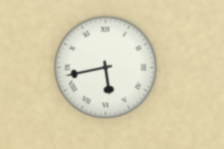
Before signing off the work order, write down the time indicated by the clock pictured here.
5:43
